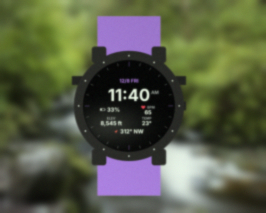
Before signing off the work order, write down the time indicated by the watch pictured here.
11:40
